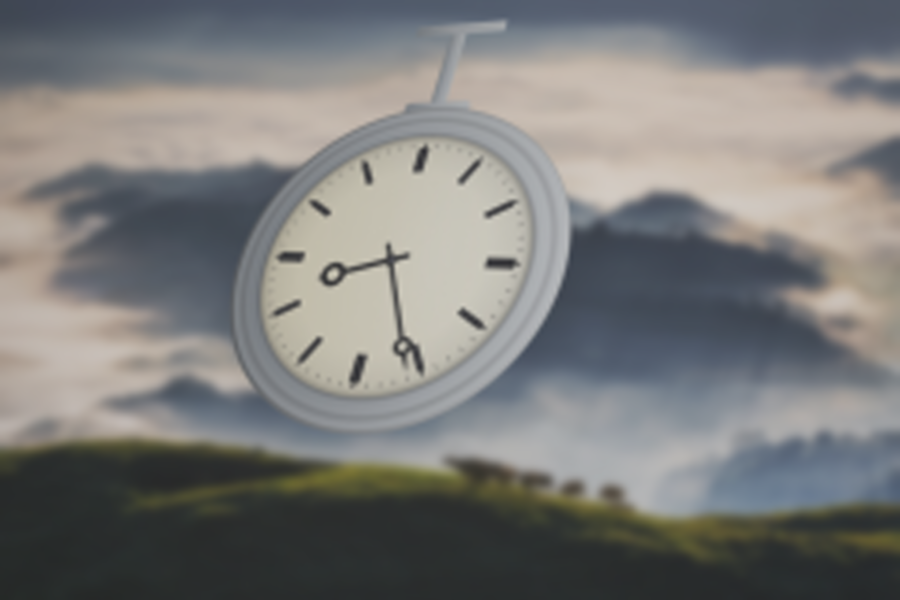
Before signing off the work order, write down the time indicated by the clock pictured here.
8:26
